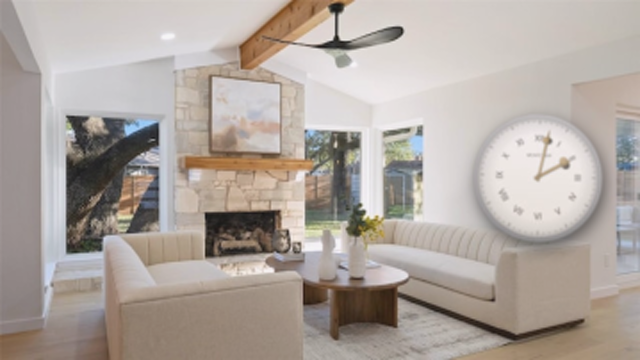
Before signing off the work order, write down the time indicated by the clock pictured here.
2:02
